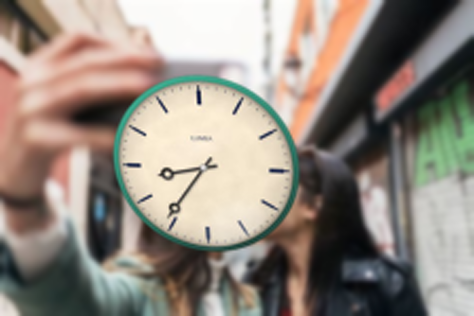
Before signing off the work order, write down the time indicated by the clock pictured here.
8:36
